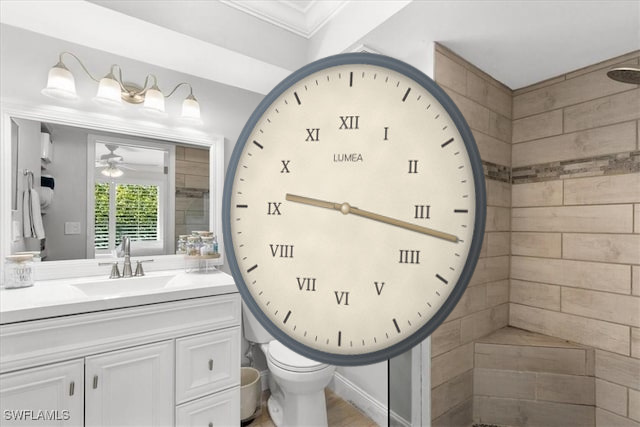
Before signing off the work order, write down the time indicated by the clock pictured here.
9:17
